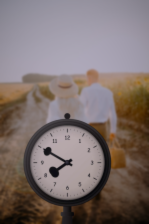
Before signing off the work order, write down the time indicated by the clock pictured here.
7:50
